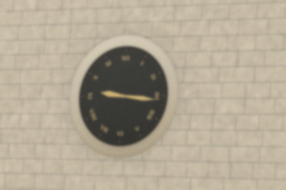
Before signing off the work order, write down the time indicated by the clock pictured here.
9:16
